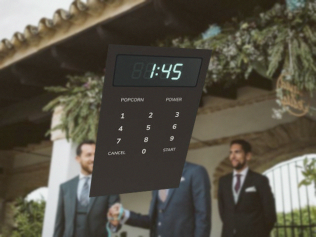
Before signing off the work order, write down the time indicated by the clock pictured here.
1:45
